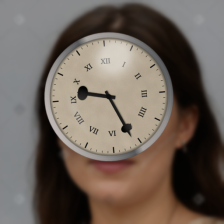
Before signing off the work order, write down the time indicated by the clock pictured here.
9:26
